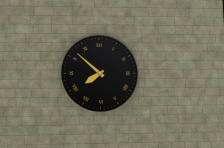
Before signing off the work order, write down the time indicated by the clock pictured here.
7:52
